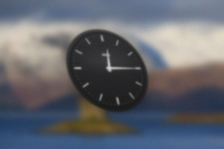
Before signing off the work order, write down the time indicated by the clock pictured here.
12:15
